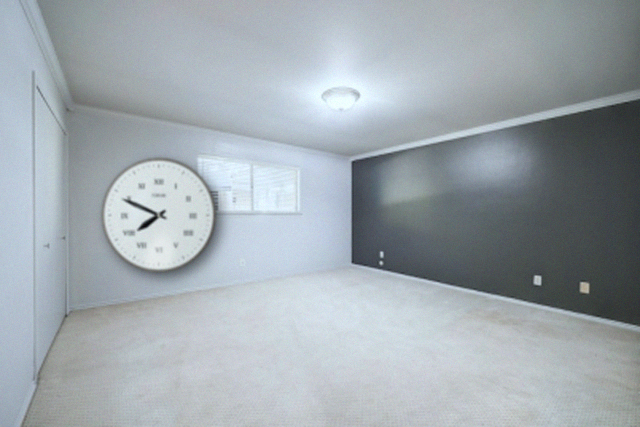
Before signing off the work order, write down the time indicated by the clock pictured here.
7:49
